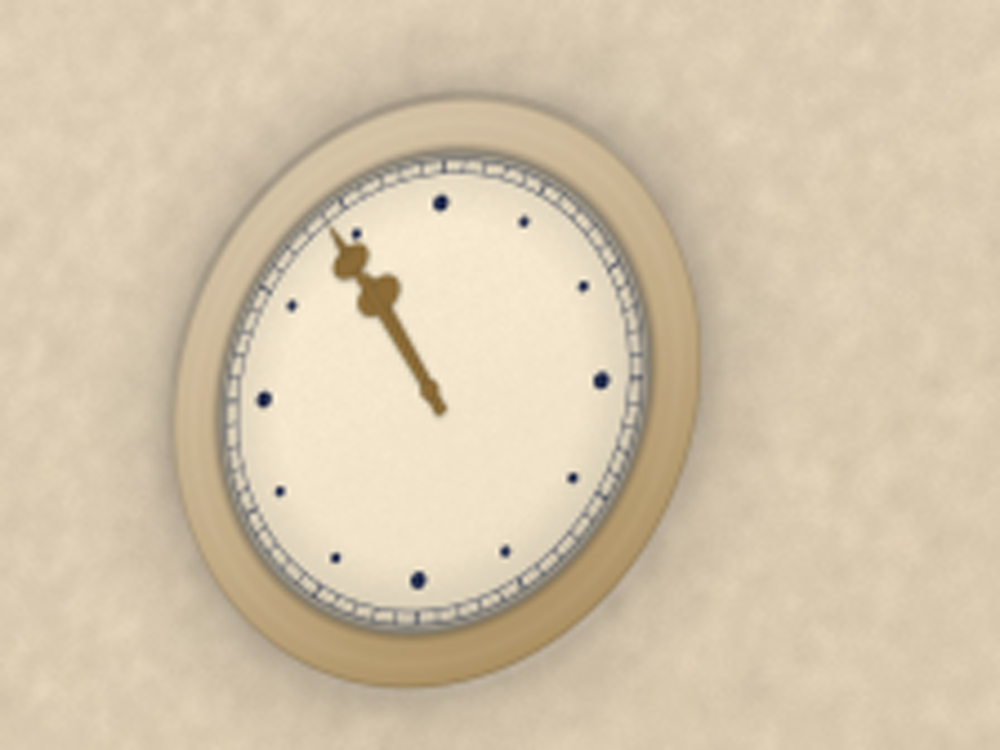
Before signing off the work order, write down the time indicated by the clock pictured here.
10:54
